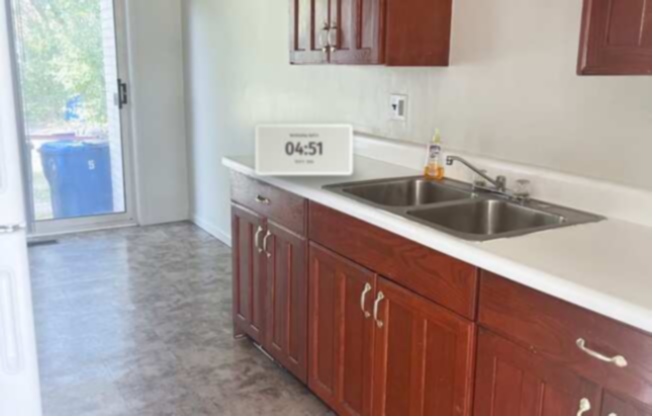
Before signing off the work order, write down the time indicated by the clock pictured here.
4:51
